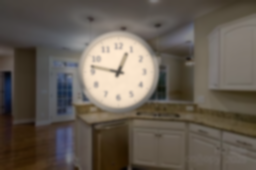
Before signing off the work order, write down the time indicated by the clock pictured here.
12:47
